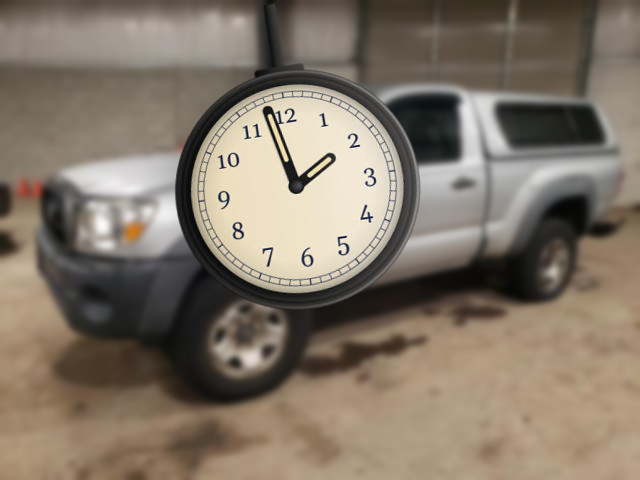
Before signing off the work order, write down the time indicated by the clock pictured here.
1:58
